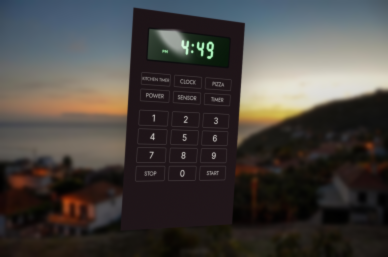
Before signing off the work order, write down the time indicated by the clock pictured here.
4:49
